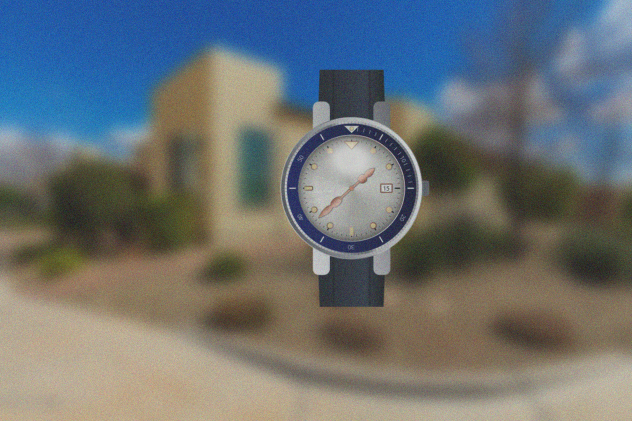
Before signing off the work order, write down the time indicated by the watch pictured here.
1:38
